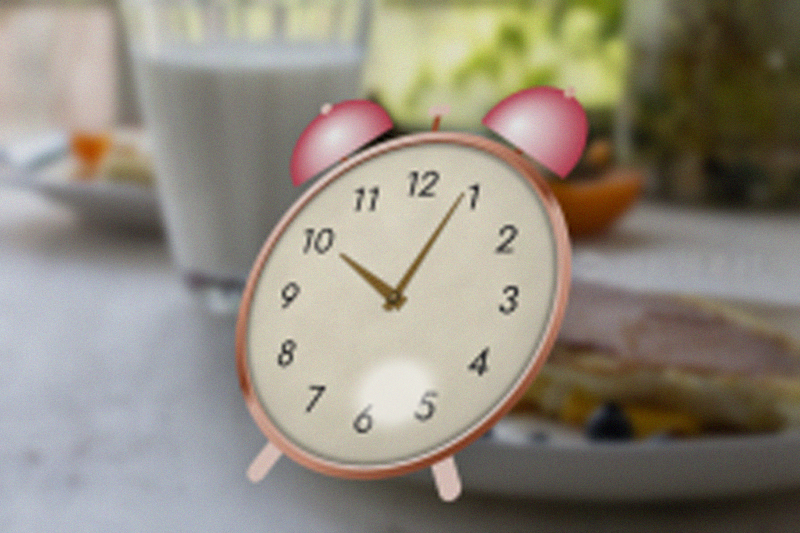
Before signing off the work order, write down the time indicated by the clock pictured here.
10:04
